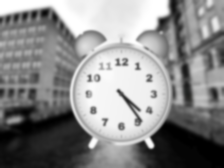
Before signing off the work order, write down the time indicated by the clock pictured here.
4:24
